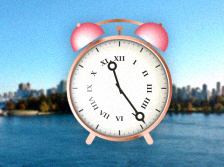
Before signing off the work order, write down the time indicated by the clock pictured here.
11:24
